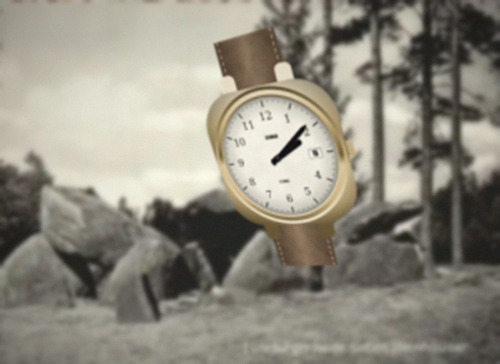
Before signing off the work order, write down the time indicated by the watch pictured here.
2:09
